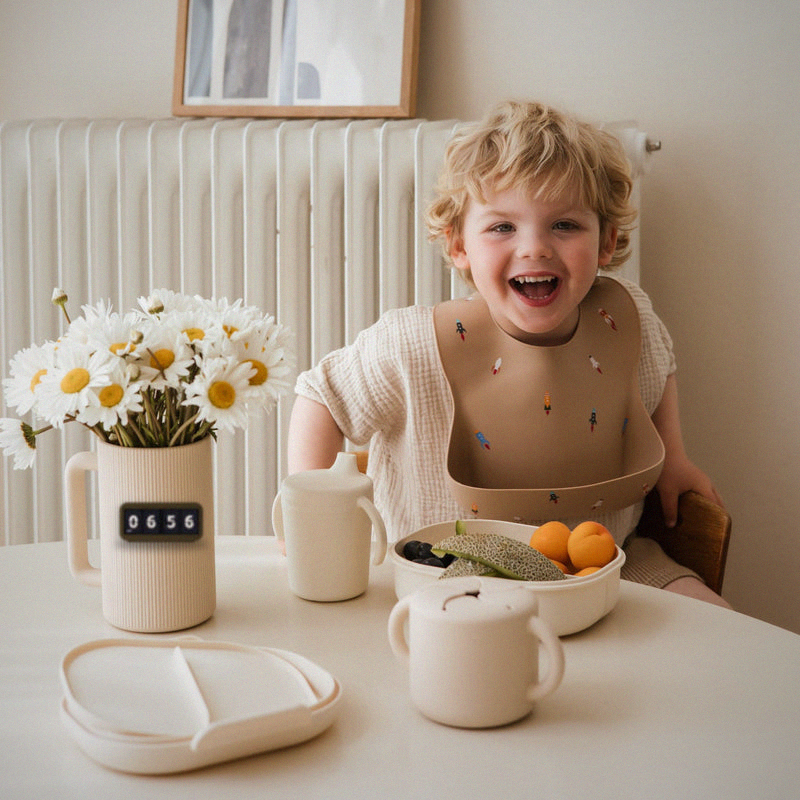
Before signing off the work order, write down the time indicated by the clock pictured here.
6:56
